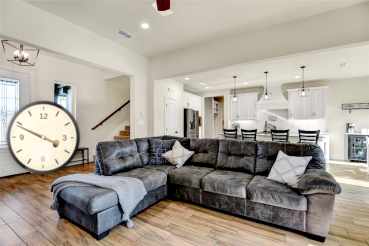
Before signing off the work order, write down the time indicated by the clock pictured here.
3:49
